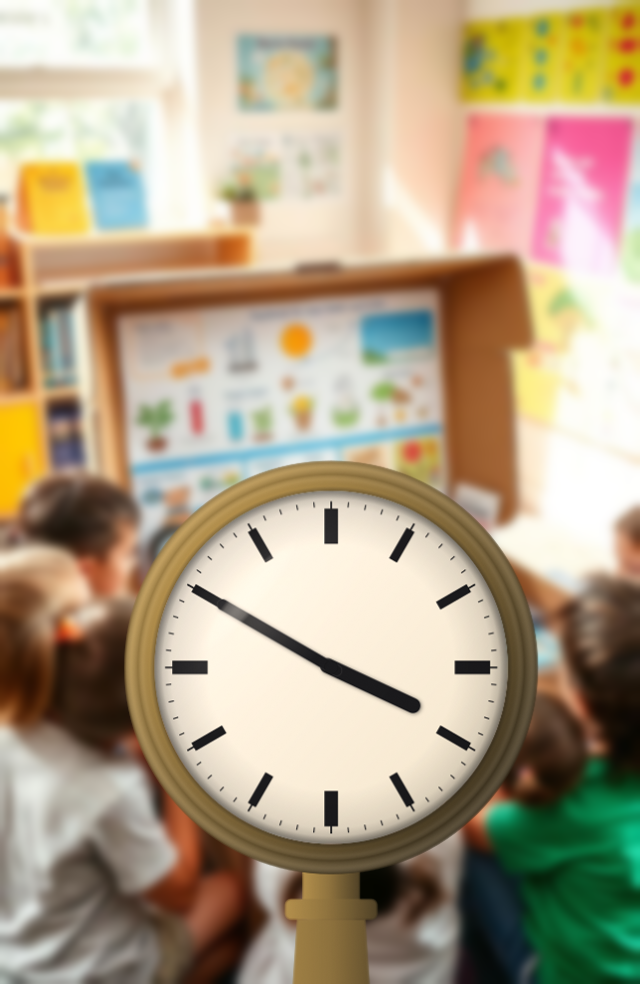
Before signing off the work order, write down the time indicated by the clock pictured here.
3:50
